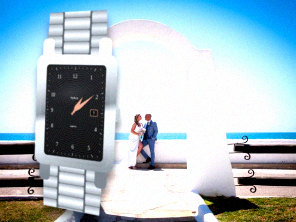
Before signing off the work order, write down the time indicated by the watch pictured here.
1:09
